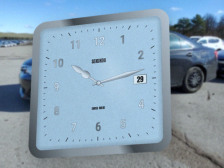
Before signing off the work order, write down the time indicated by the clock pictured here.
10:13
